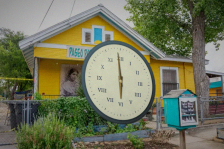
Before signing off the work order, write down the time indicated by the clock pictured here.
5:59
